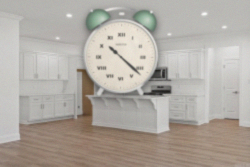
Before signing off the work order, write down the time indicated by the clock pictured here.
10:22
